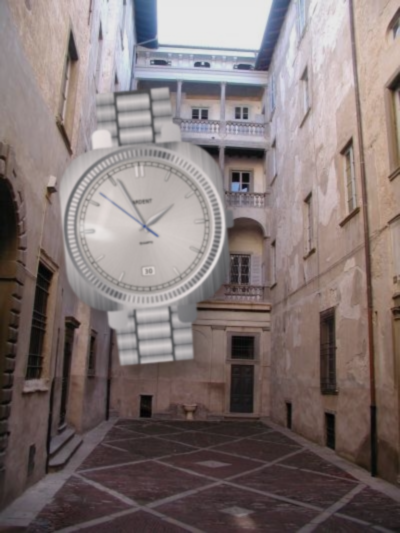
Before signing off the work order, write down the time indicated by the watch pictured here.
1:55:52
